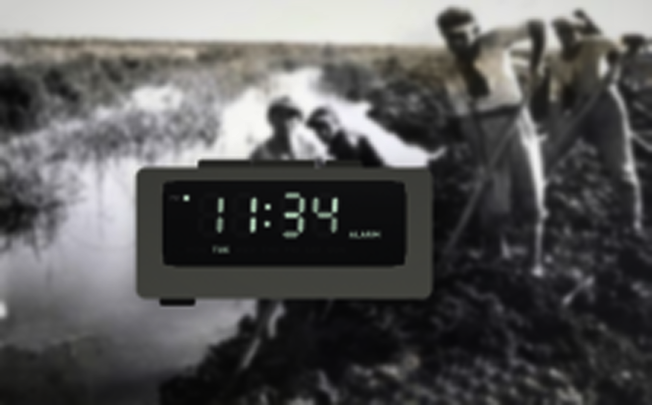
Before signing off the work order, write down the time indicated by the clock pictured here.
11:34
